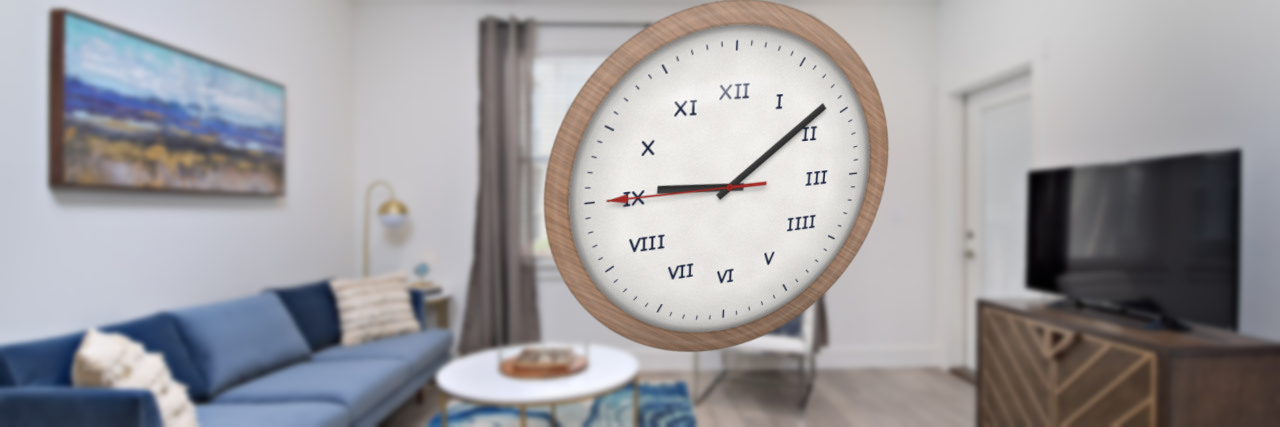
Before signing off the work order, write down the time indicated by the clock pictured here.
9:08:45
